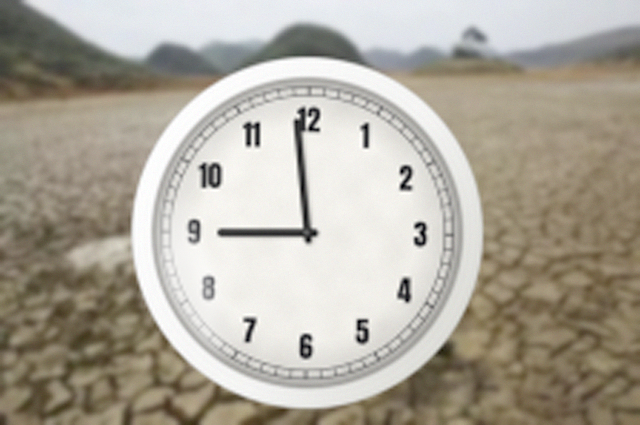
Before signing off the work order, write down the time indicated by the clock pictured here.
8:59
